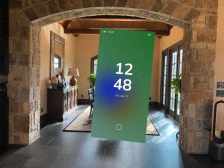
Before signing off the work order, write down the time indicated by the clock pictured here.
12:48
